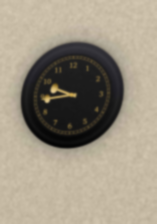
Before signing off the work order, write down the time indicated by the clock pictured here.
9:44
